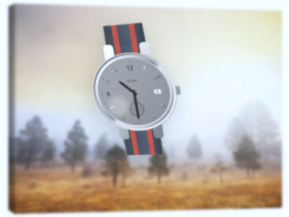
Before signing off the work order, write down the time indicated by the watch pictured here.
10:30
